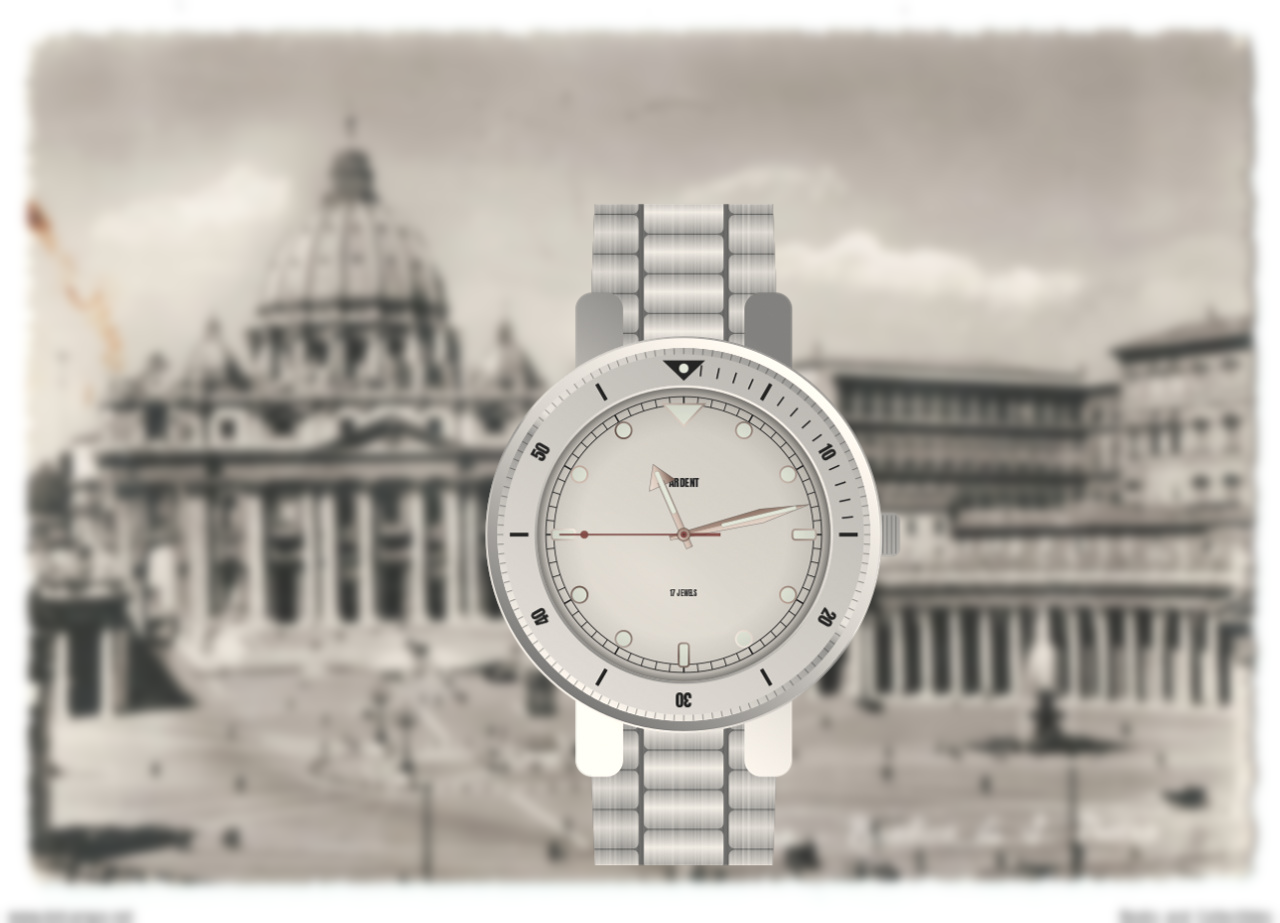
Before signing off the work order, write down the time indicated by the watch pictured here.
11:12:45
